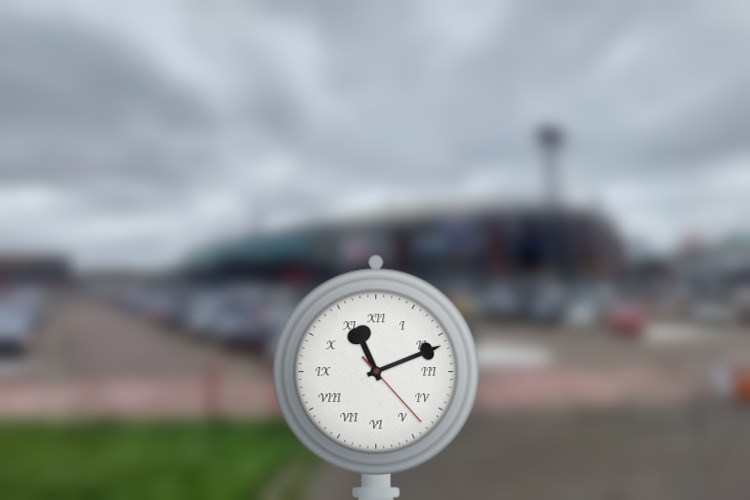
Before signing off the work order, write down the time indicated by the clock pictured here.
11:11:23
